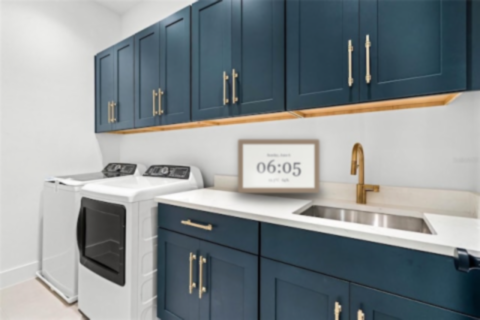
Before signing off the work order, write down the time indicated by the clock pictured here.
6:05
